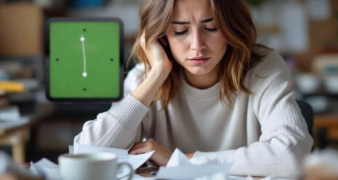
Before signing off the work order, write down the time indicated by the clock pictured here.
5:59
